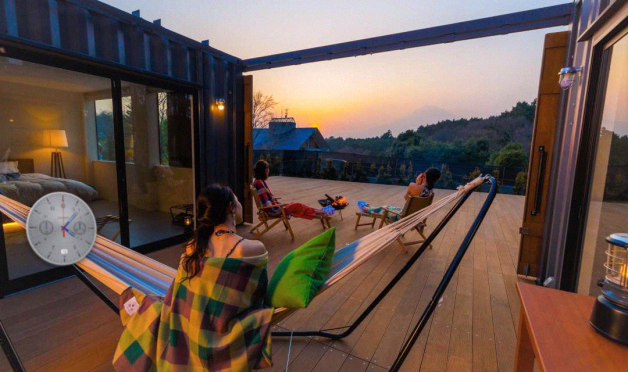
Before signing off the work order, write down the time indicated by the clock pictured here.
4:07
